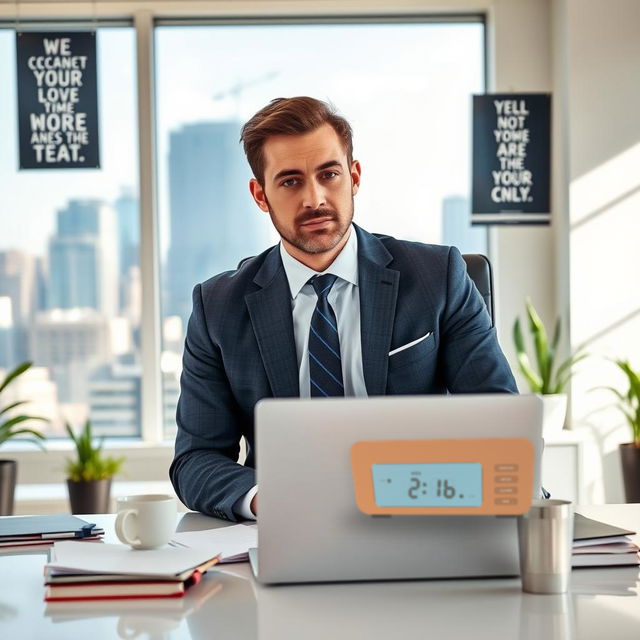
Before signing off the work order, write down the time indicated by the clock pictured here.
2:16
